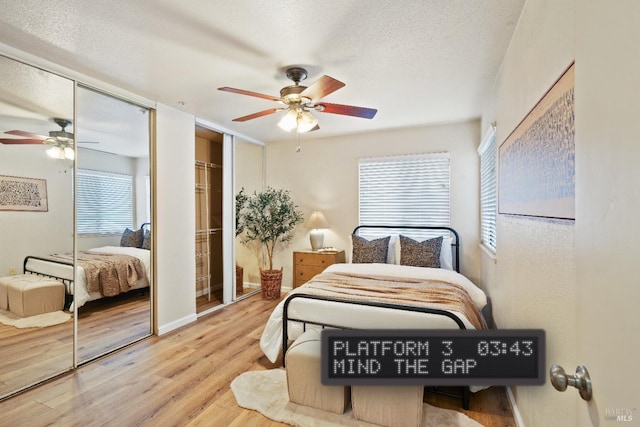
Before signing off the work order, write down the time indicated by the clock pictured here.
3:43
